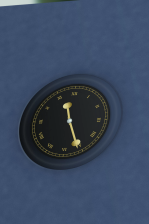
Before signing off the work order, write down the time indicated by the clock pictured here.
11:26
